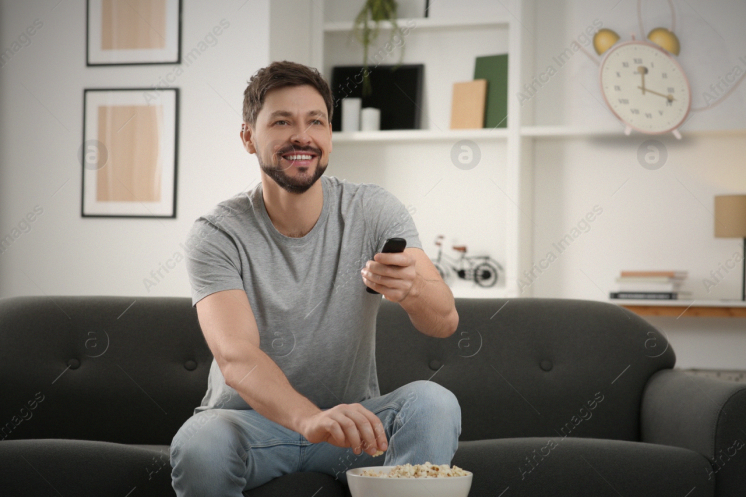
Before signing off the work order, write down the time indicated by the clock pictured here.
12:18
